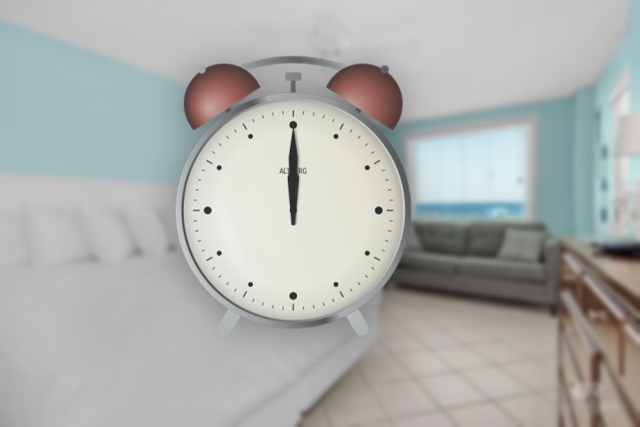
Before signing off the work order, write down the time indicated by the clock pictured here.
12:00
